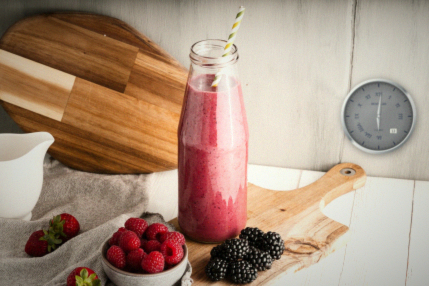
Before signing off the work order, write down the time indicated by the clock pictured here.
6:01
